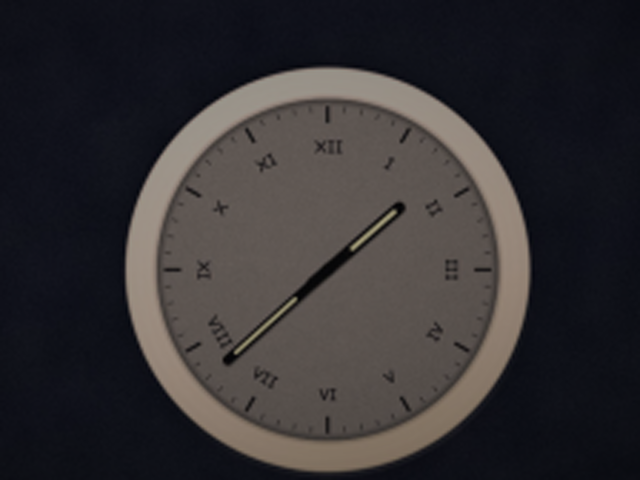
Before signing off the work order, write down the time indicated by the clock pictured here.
1:38
